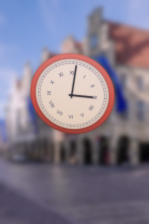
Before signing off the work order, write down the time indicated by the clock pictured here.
3:01
